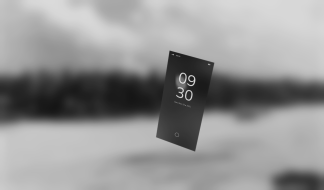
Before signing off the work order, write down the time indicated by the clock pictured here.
9:30
